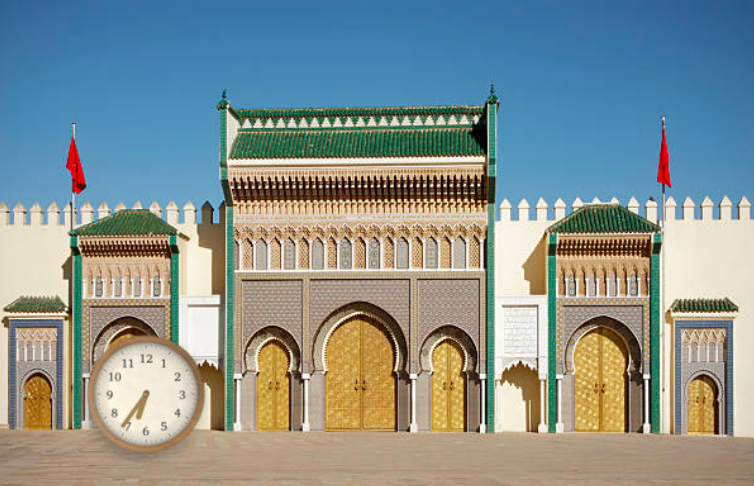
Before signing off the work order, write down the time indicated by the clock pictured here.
6:36
